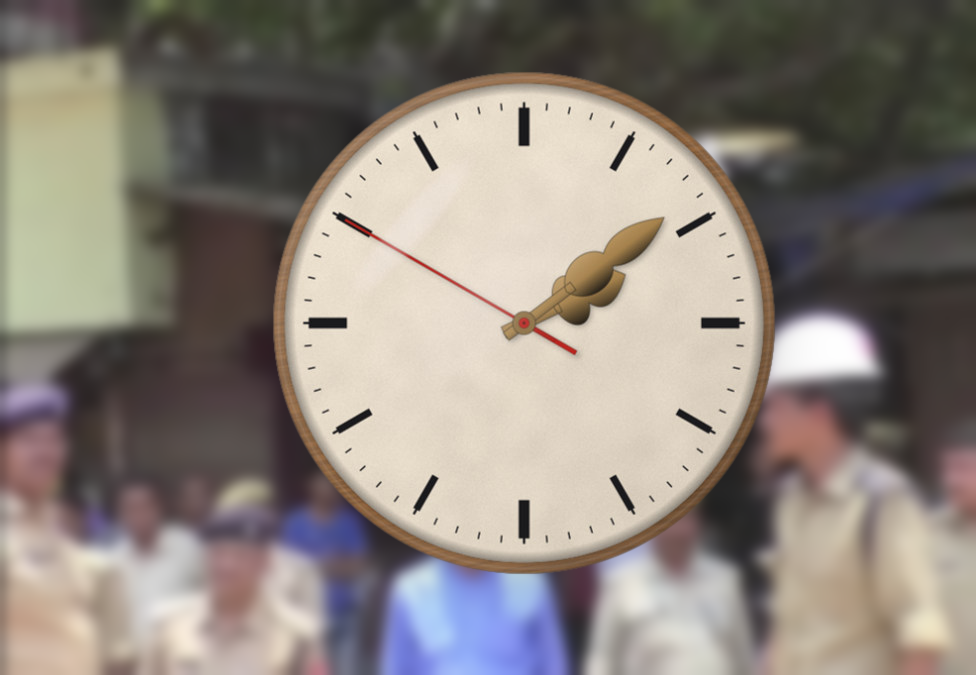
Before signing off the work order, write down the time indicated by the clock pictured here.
2:08:50
